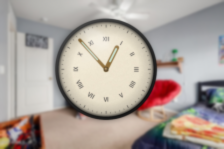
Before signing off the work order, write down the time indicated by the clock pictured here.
12:53
